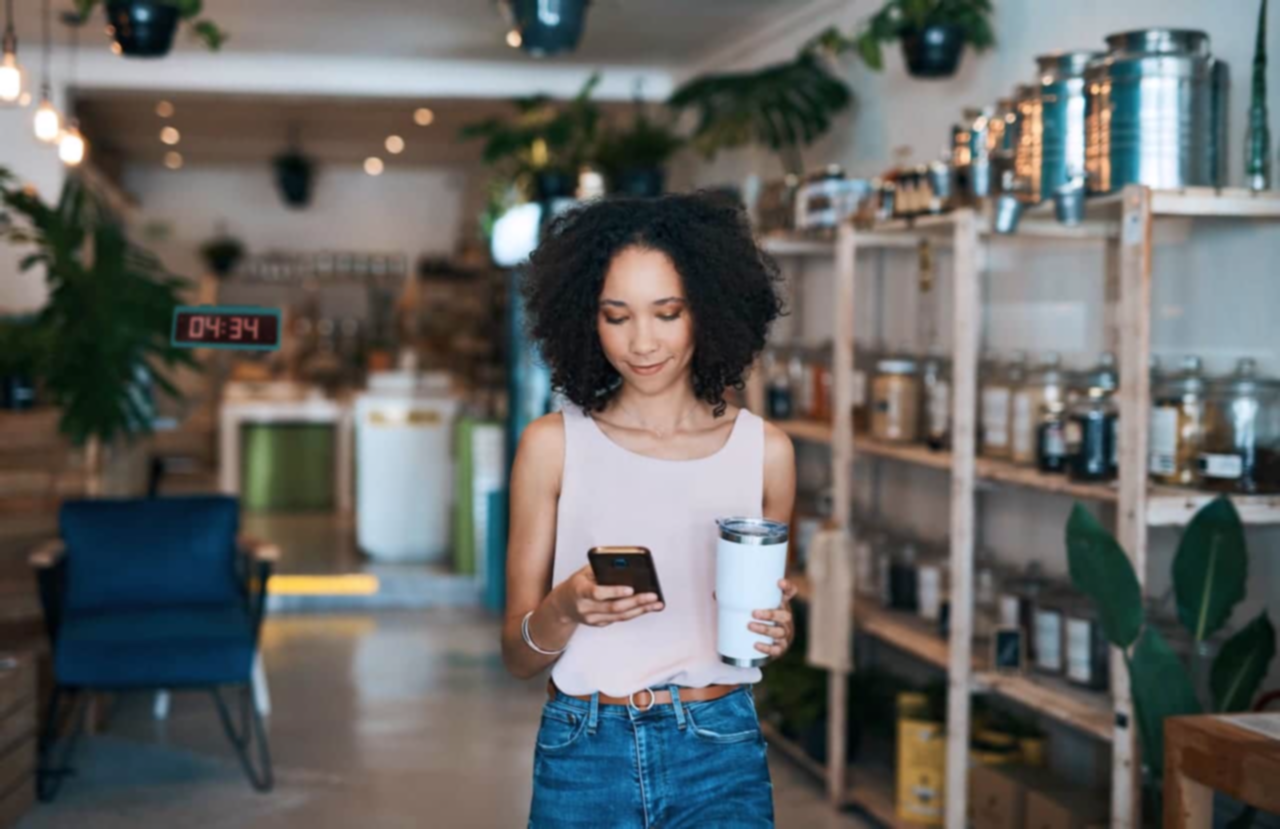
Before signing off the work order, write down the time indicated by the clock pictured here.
4:34
